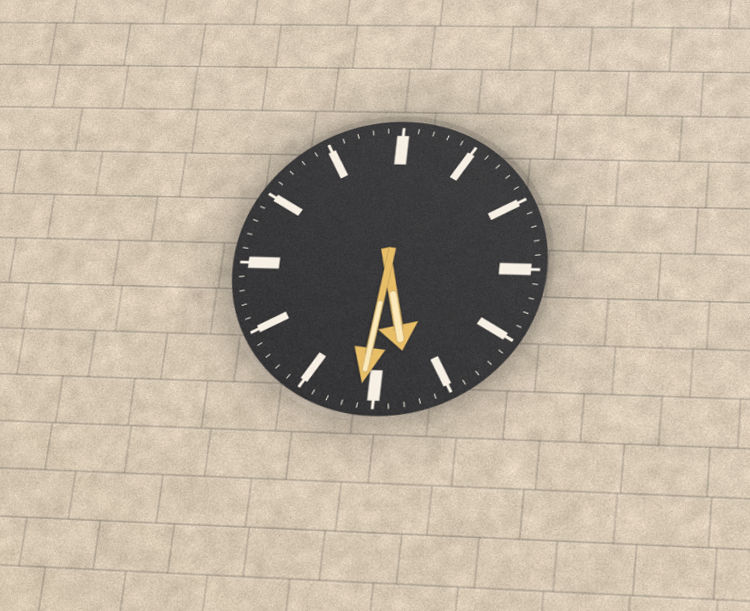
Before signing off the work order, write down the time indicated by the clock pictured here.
5:31
